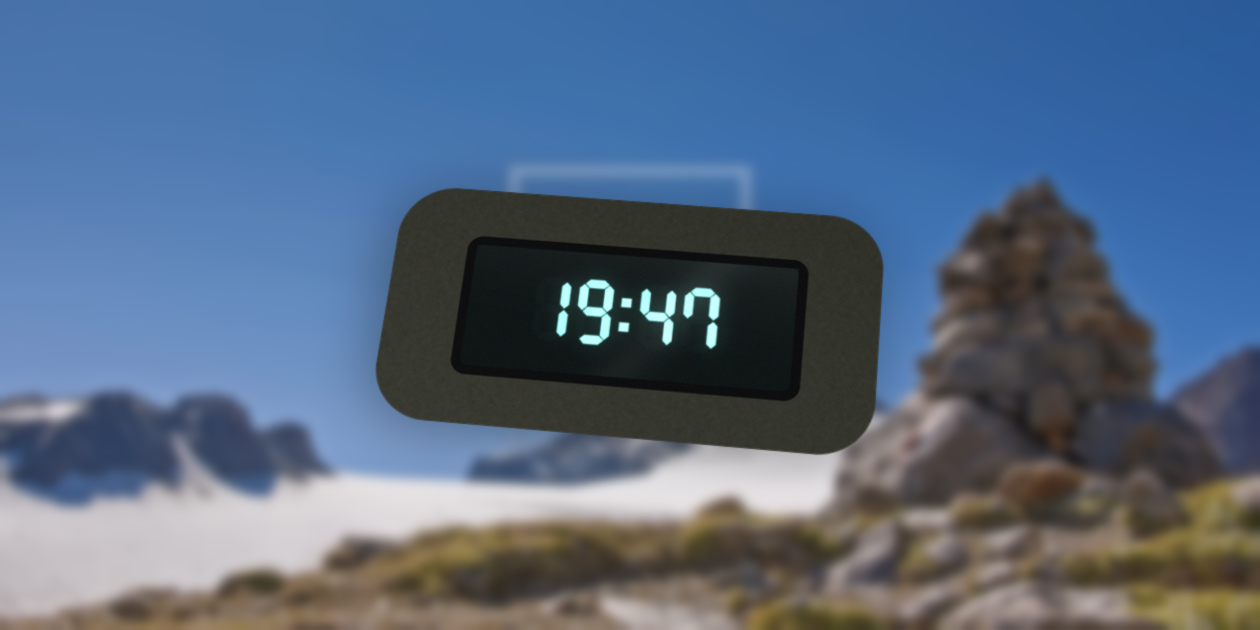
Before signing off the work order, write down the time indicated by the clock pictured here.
19:47
